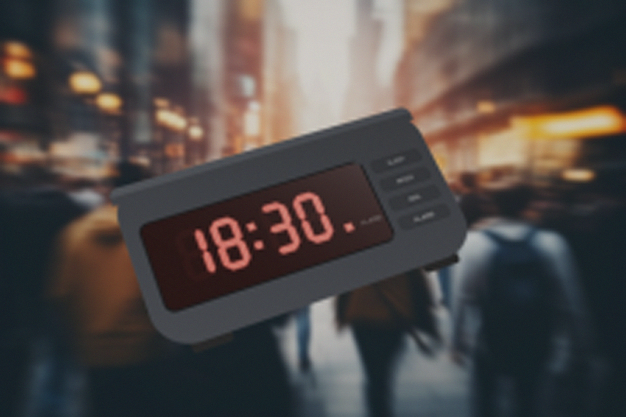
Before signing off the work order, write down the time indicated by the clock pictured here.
18:30
